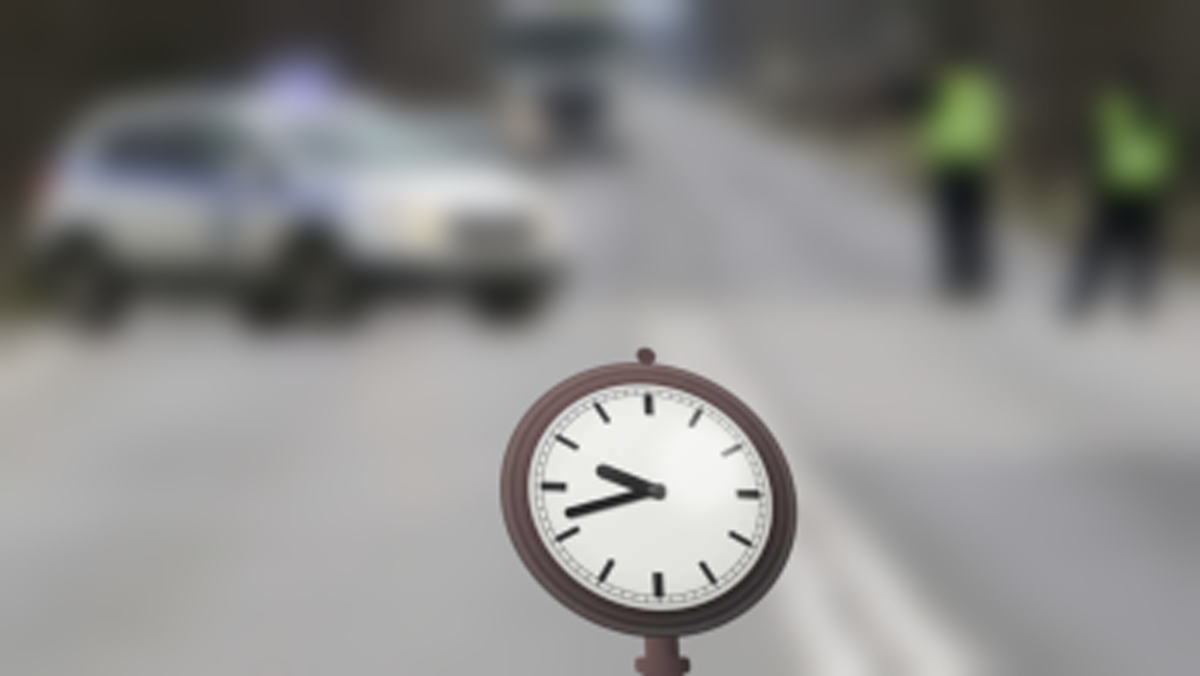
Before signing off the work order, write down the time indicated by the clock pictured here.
9:42
